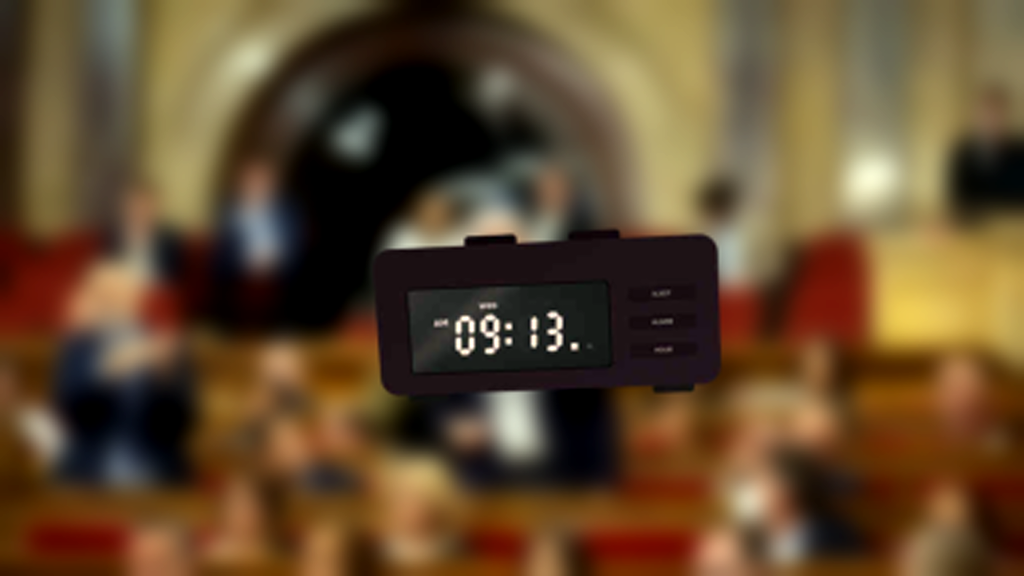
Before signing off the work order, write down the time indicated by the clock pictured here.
9:13
